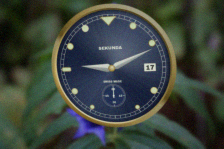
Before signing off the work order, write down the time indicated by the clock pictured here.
9:11
